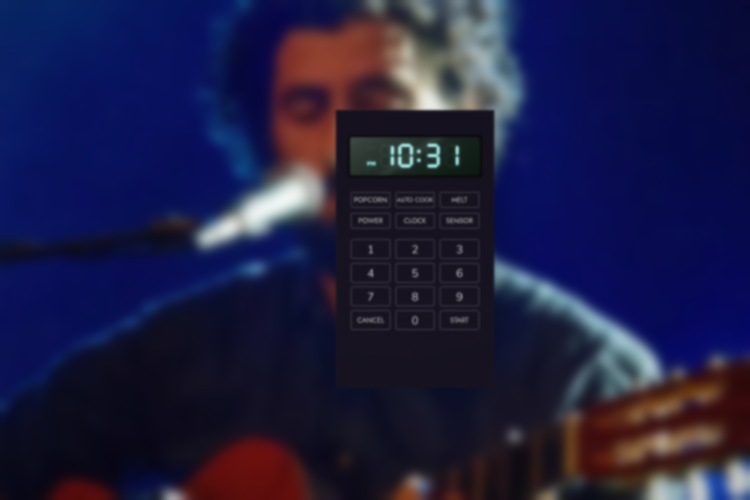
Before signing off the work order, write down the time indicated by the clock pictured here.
10:31
